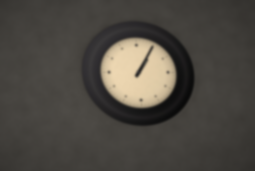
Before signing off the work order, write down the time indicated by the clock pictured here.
1:05
